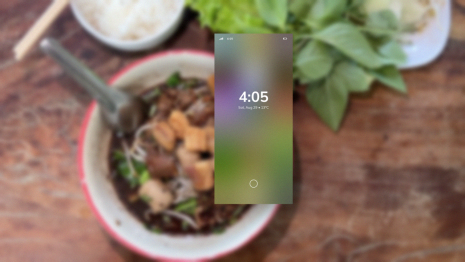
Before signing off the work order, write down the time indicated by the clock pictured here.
4:05
